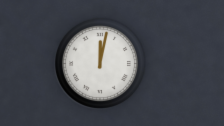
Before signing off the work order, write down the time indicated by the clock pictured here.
12:02
